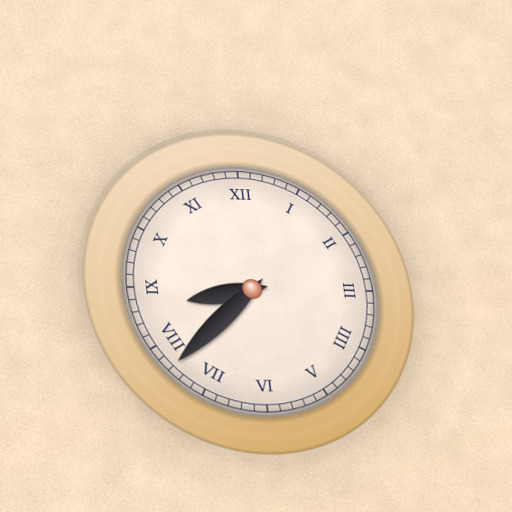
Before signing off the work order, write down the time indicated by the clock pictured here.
8:38
